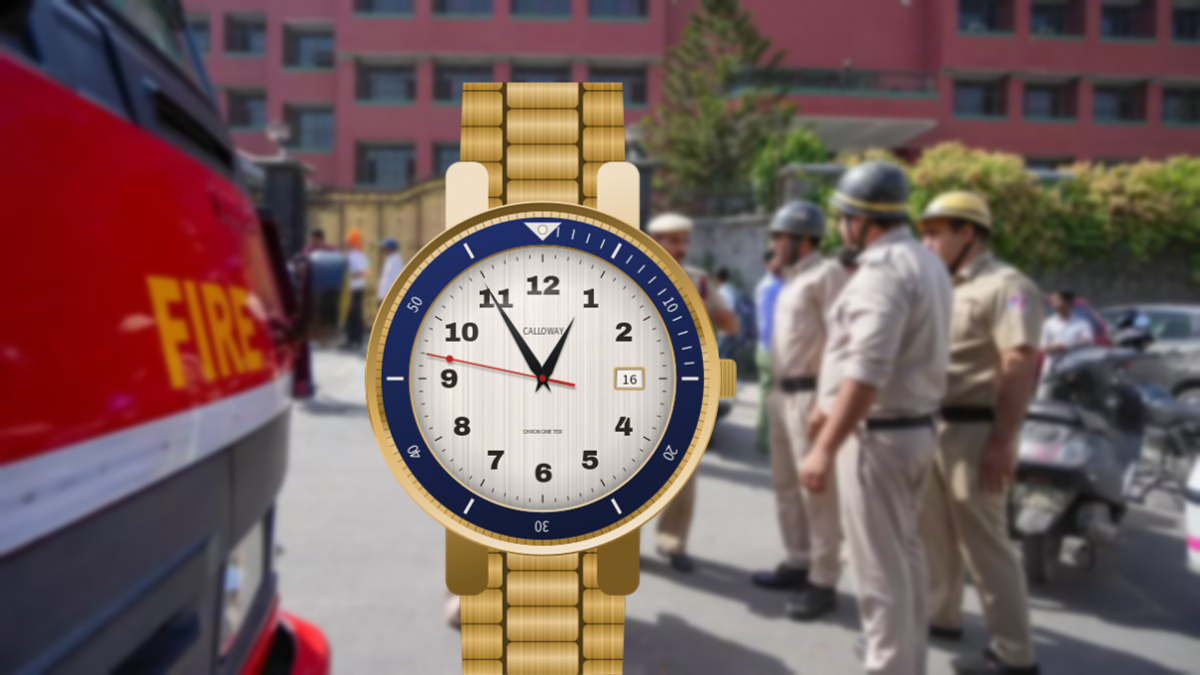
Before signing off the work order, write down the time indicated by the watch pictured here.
12:54:47
